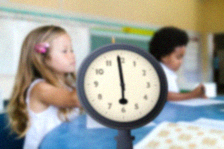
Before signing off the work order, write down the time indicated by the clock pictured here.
5:59
